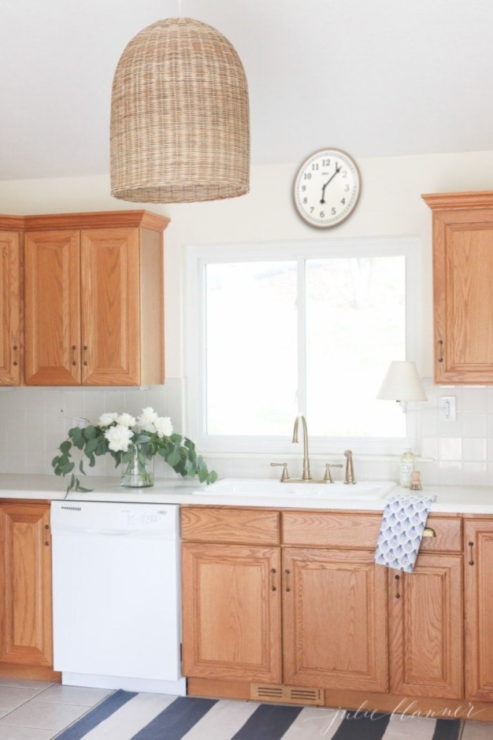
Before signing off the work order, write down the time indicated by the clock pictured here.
6:07
